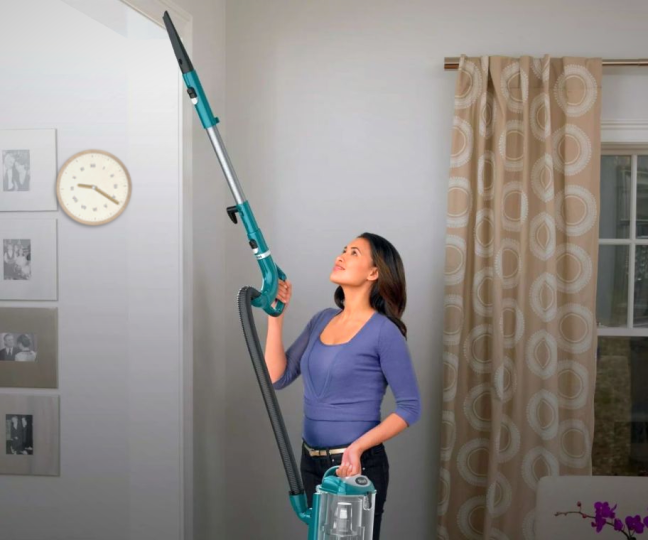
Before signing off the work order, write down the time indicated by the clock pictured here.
9:21
